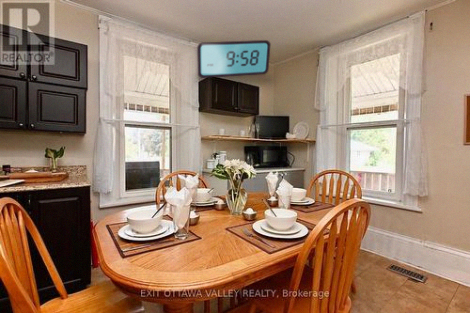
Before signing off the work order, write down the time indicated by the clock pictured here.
9:58
